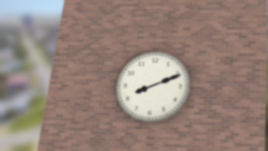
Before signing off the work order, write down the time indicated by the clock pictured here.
8:11
